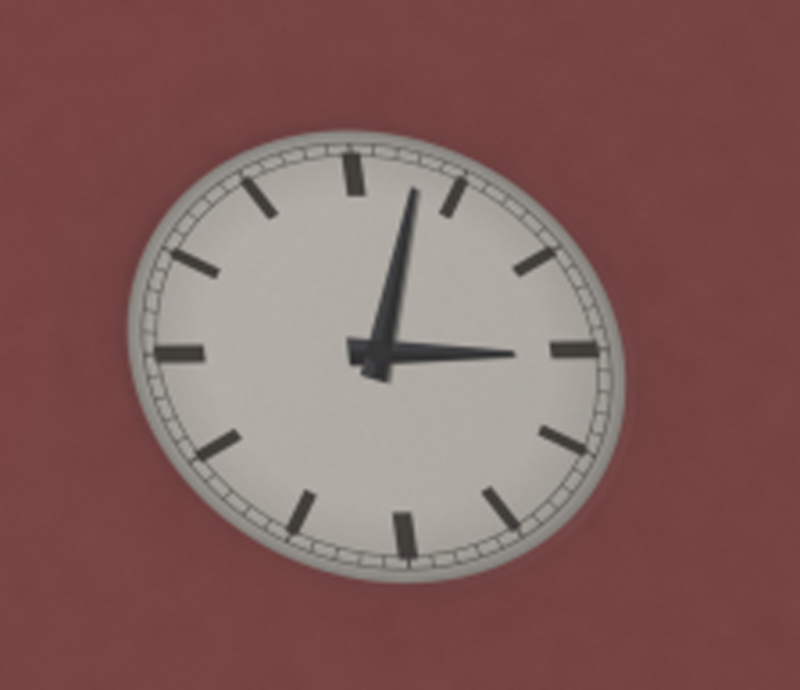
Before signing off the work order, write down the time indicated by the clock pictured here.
3:03
